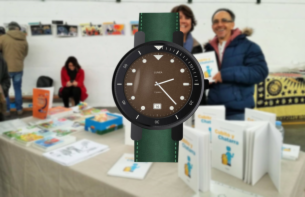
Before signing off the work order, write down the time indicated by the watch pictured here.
2:23
